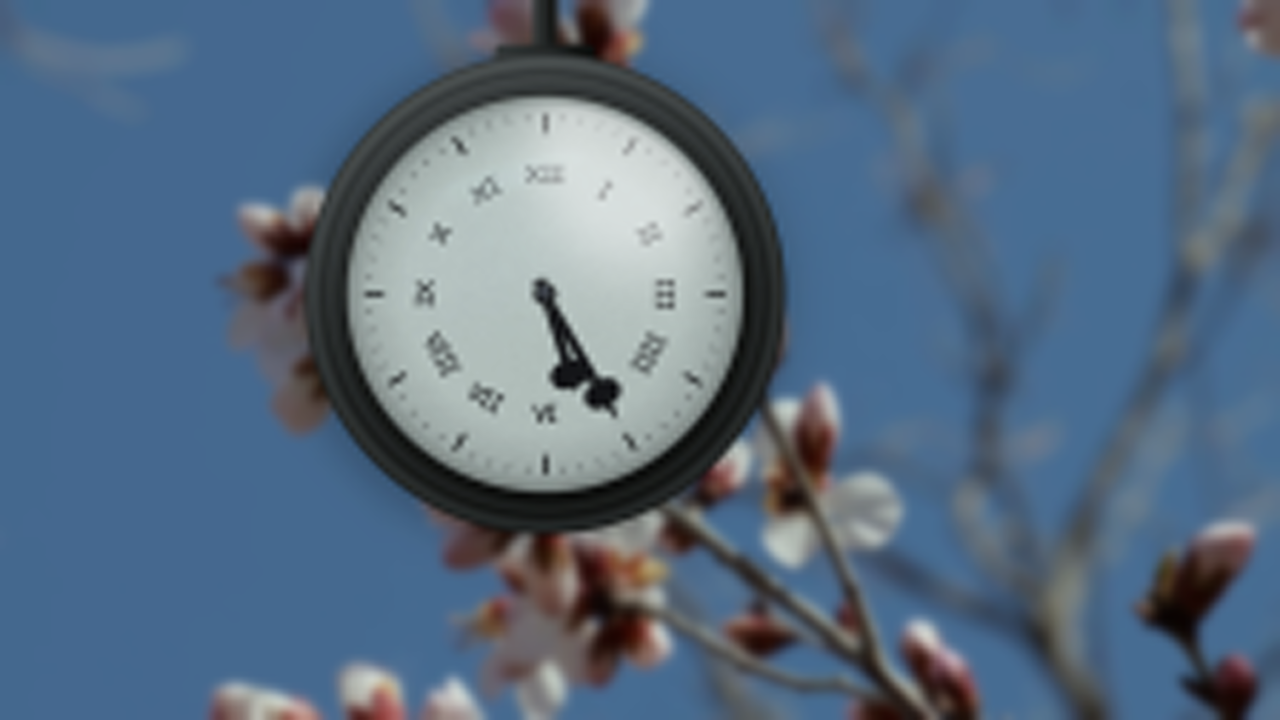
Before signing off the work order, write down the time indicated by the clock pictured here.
5:25
